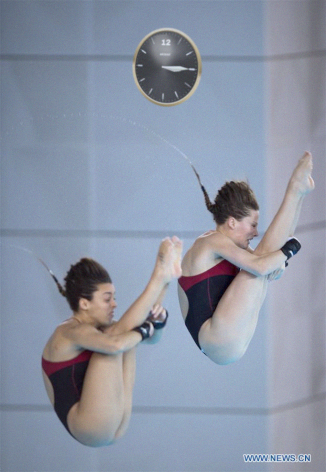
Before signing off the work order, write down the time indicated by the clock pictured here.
3:15
